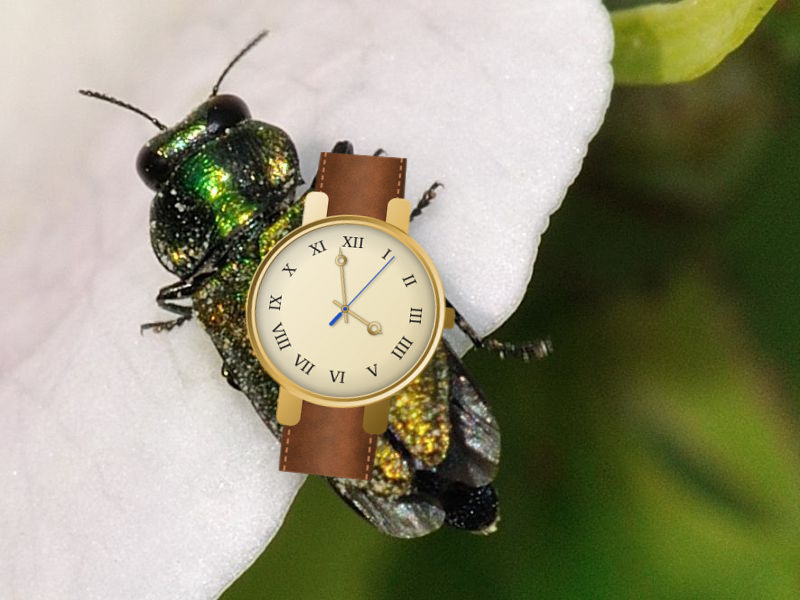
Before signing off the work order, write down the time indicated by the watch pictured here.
3:58:06
